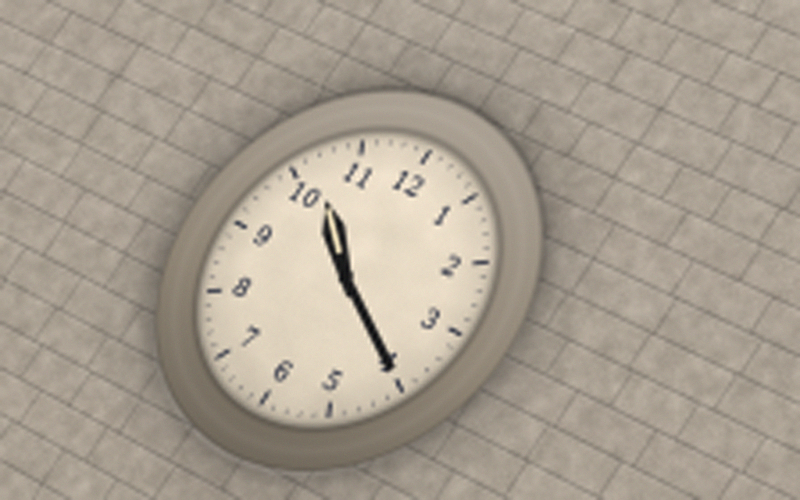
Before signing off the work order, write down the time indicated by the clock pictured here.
10:20
